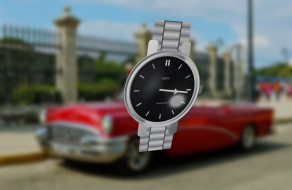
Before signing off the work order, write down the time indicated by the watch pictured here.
3:16
